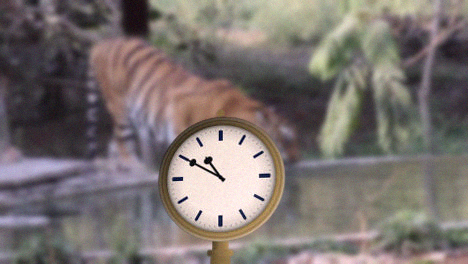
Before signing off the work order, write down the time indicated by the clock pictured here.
10:50
